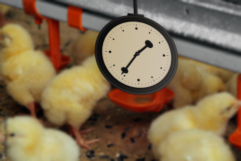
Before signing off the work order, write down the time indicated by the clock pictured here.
1:36
